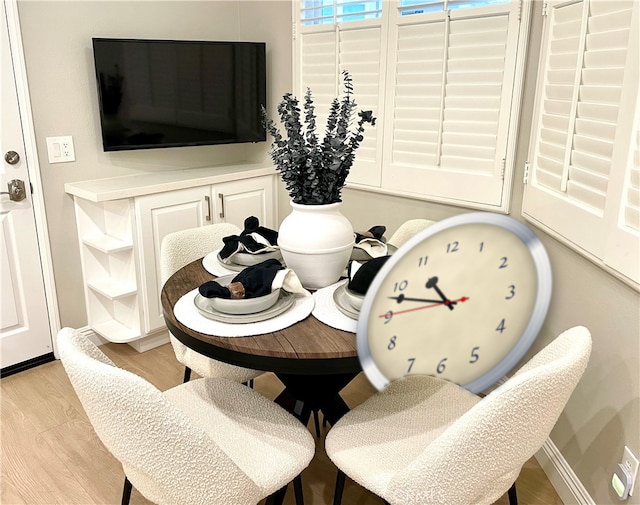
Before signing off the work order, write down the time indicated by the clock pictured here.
10:47:45
